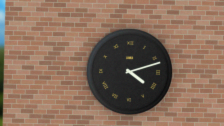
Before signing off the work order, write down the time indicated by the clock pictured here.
4:12
